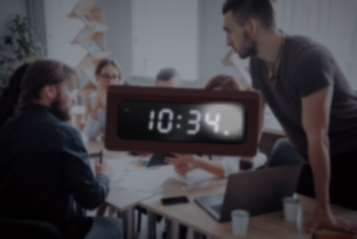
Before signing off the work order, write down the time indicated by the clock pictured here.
10:34
